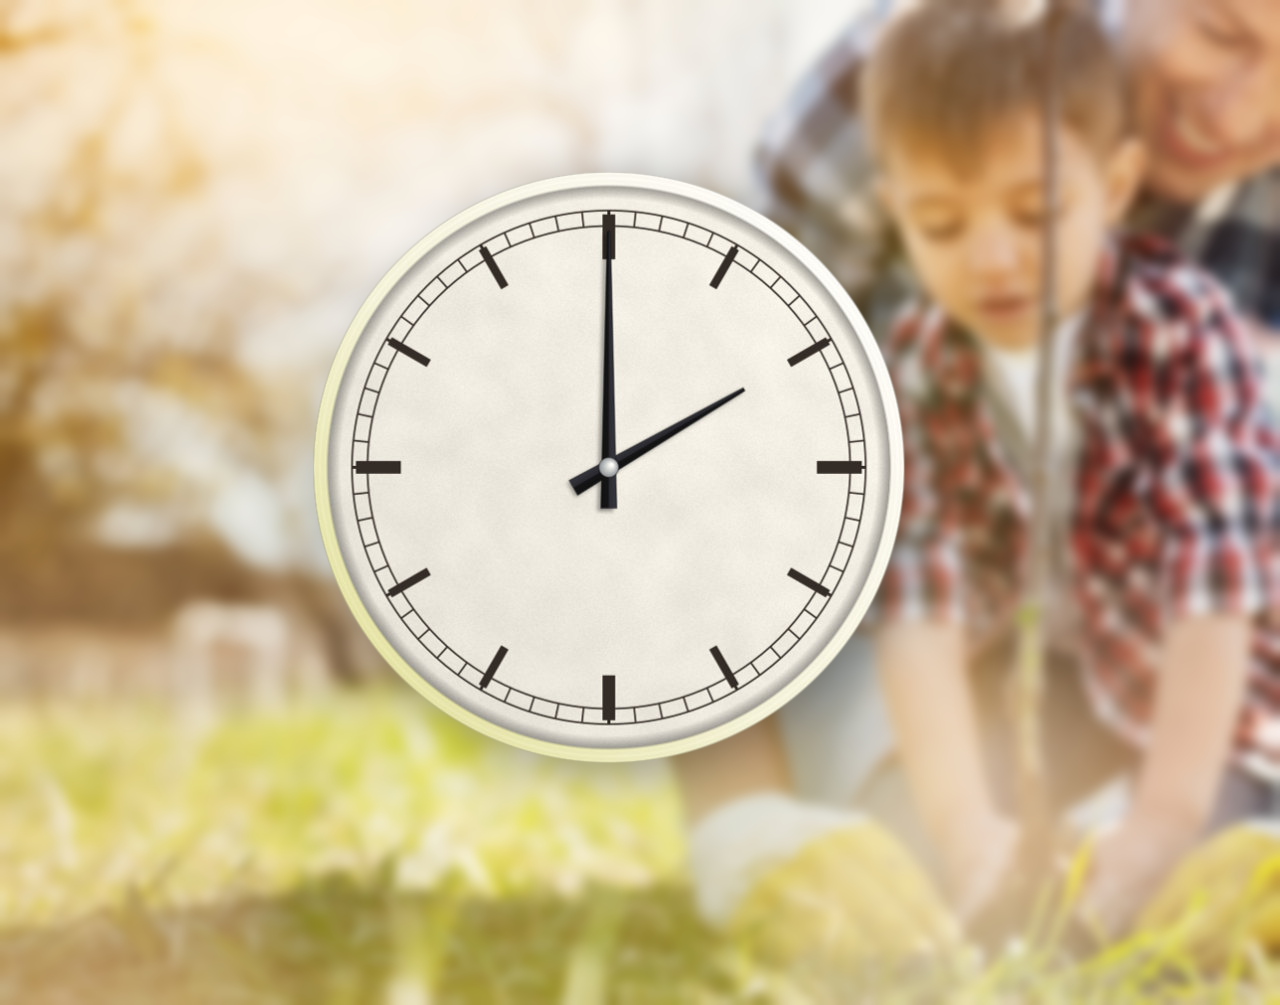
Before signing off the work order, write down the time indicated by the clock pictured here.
2:00
